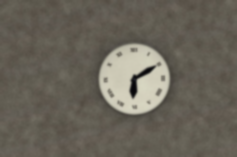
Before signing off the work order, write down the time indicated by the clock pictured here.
6:10
